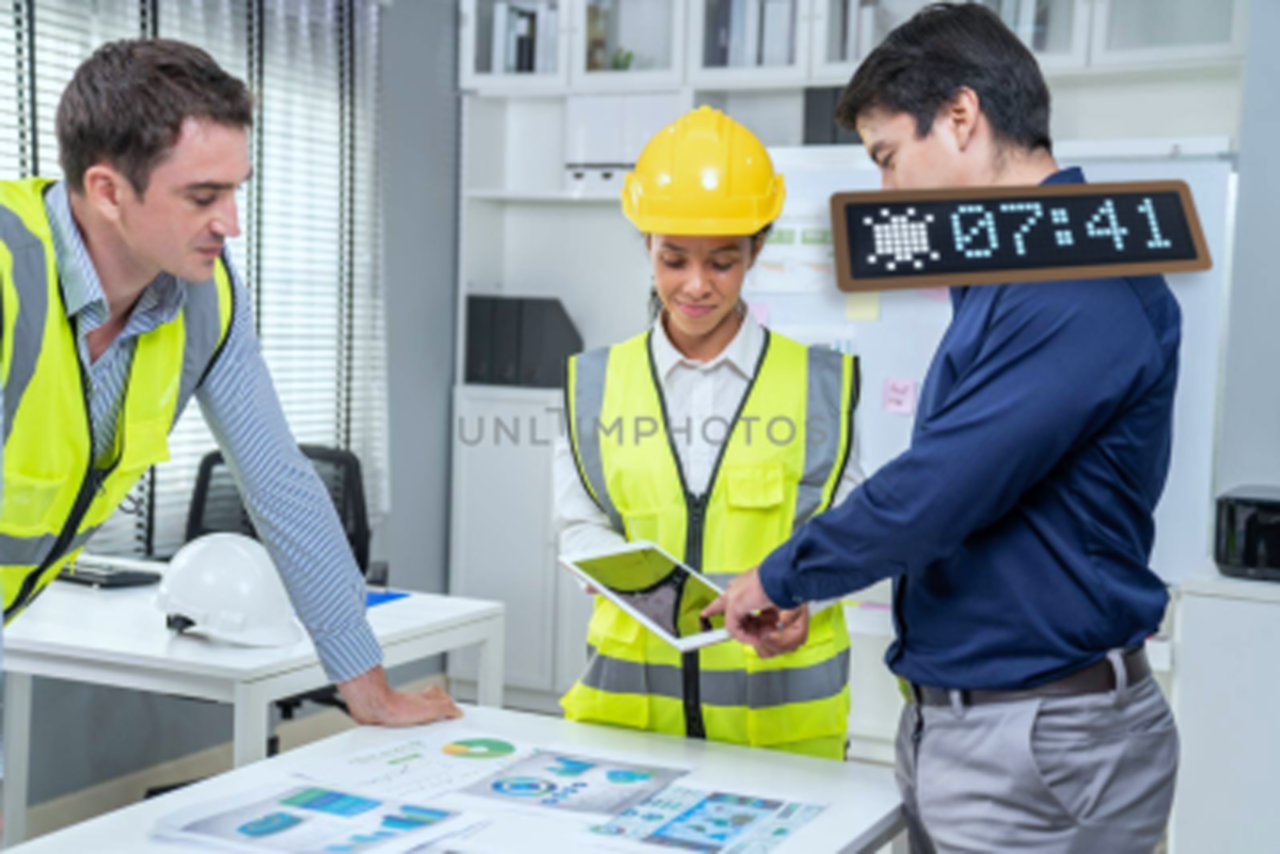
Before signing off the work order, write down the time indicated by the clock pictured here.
7:41
